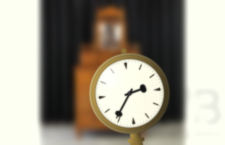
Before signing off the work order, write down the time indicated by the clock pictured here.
2:36
